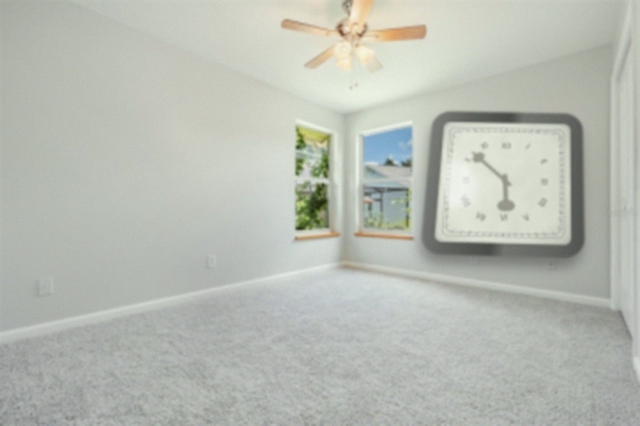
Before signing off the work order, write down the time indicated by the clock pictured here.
5:52
